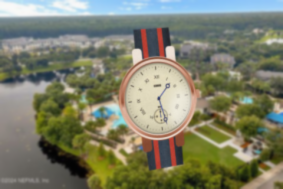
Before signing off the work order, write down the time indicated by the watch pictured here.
1:28
